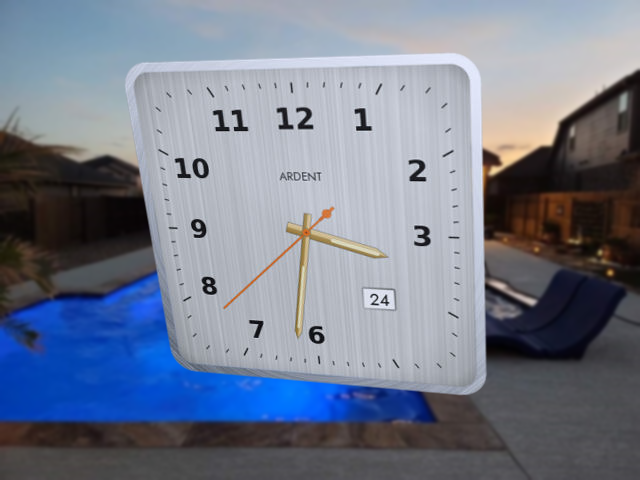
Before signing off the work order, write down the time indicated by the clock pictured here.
3:31:38
